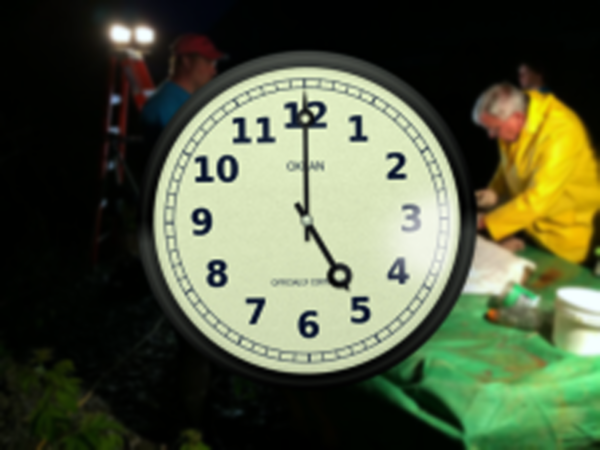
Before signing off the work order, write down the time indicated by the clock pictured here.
5:00
